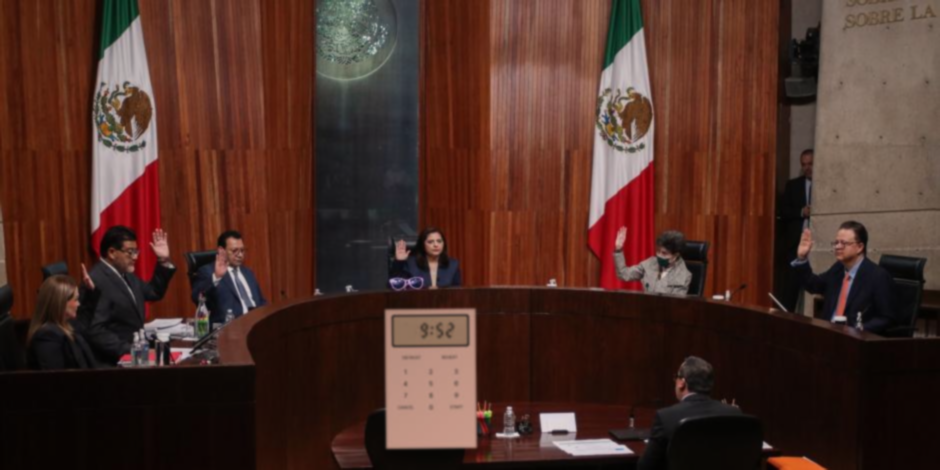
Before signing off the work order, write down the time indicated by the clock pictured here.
9:52
